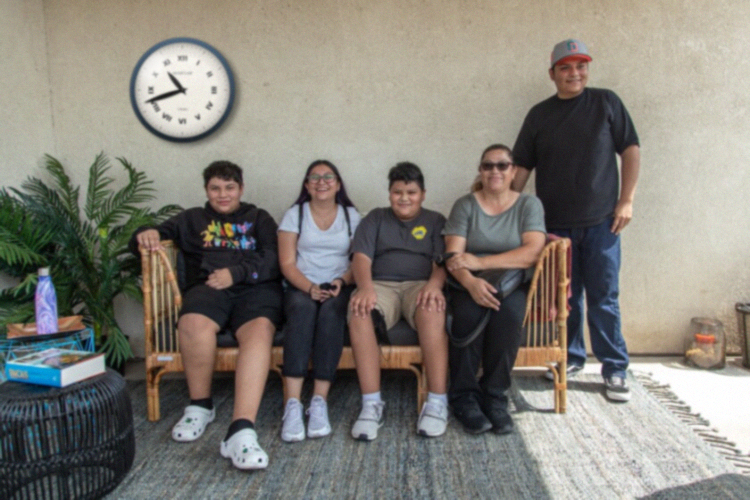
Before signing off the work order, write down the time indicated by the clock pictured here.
10:42
